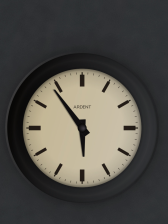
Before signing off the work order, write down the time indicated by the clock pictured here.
5:54
